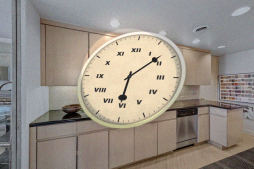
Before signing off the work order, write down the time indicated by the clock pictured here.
6:08
